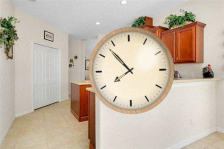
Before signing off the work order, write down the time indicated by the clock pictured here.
7:53
